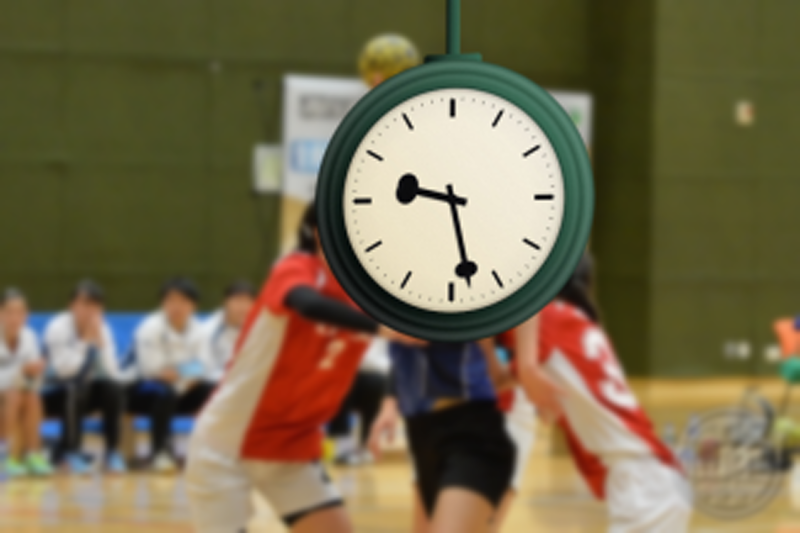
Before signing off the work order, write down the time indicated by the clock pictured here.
9:28
